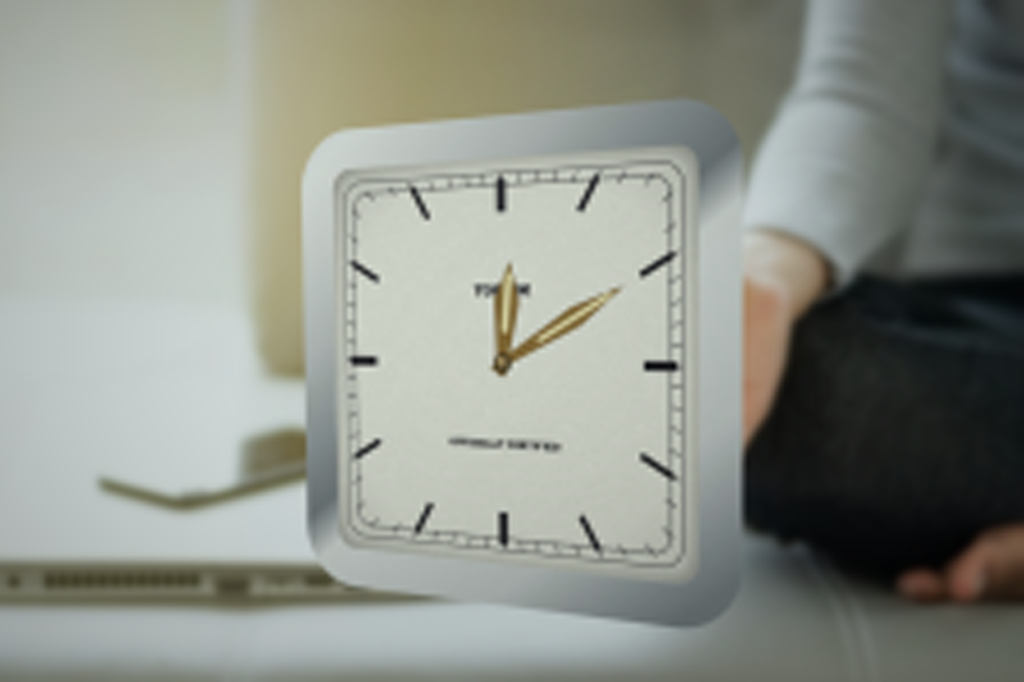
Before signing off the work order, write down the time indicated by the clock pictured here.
12:10
